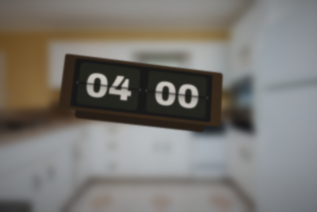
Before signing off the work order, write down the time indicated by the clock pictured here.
4:00
